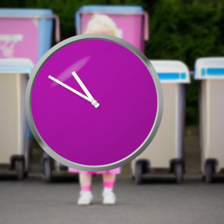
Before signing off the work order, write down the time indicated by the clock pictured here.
10:50
